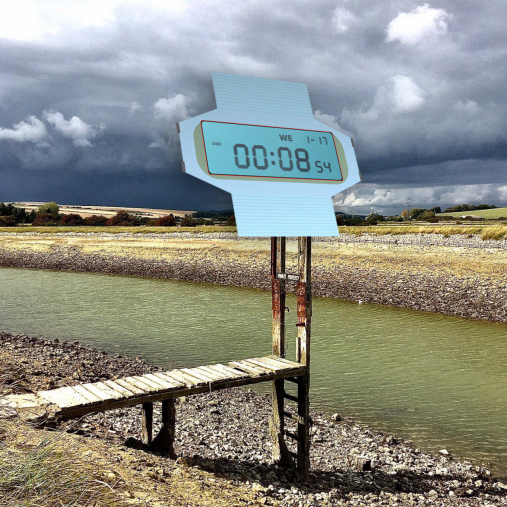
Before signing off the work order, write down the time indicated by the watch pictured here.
0:08:54
